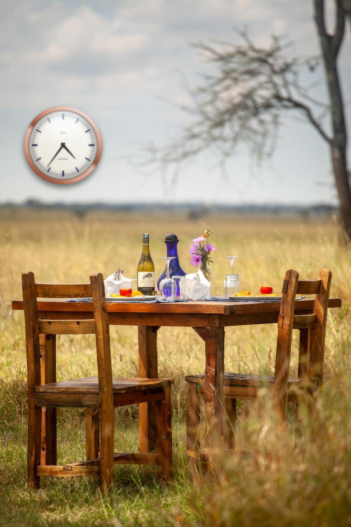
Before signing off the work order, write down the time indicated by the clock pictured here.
4:36
